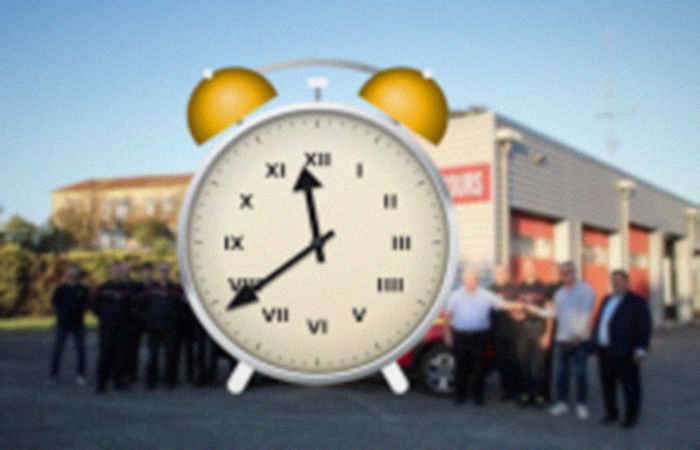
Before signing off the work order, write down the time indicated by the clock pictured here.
11:39
